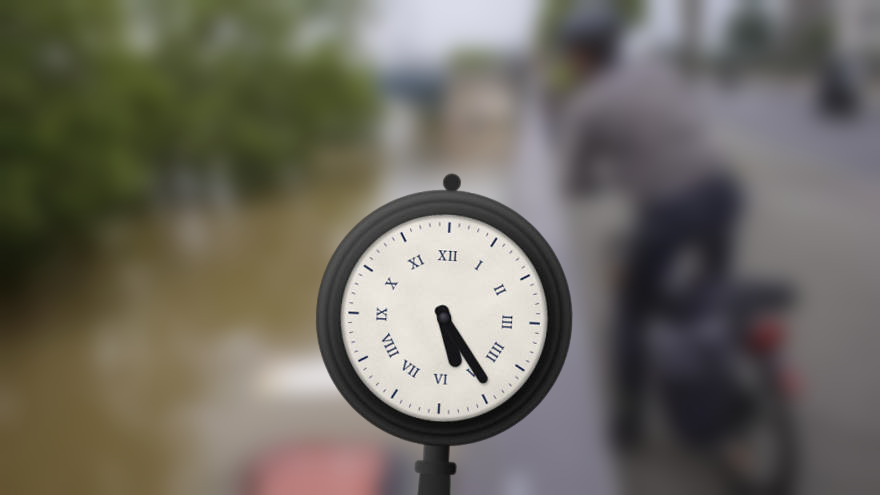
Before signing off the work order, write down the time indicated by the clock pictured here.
5:24
